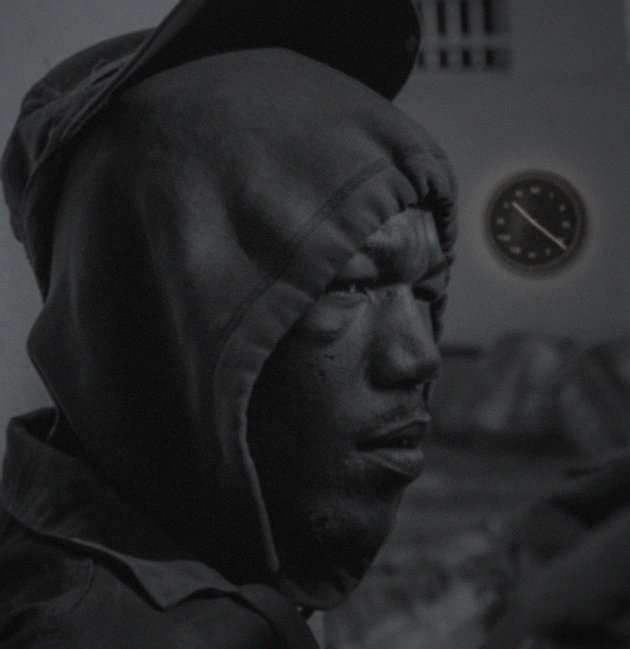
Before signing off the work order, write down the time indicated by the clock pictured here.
10:21
